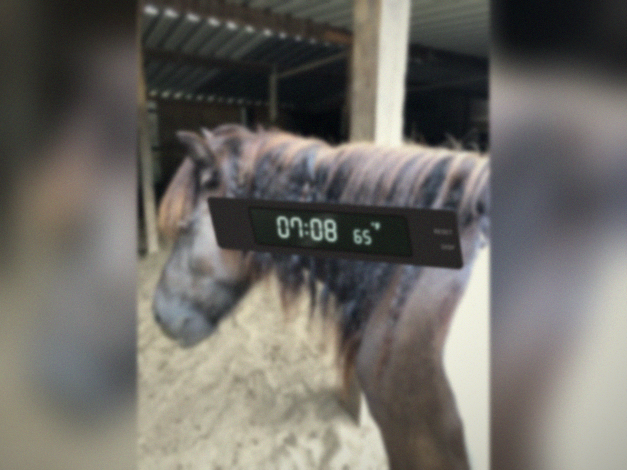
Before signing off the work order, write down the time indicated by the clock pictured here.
7:08
